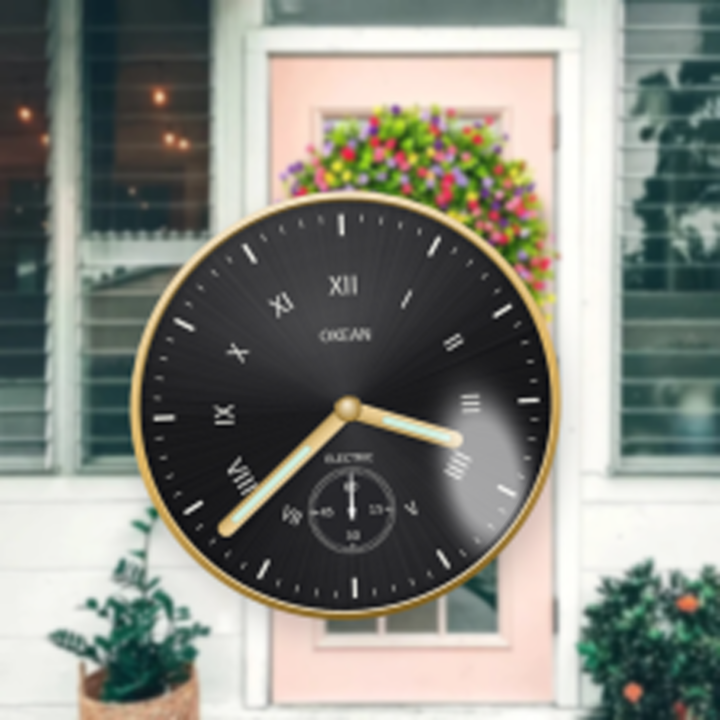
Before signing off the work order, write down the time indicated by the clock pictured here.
3:38
